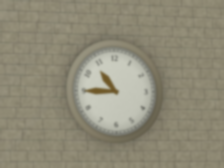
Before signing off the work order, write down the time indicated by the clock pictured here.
10:45
